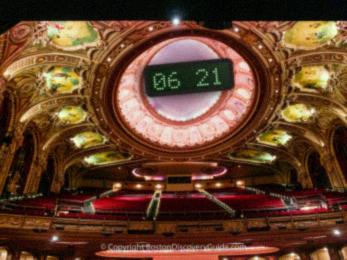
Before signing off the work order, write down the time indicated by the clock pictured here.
6:21
